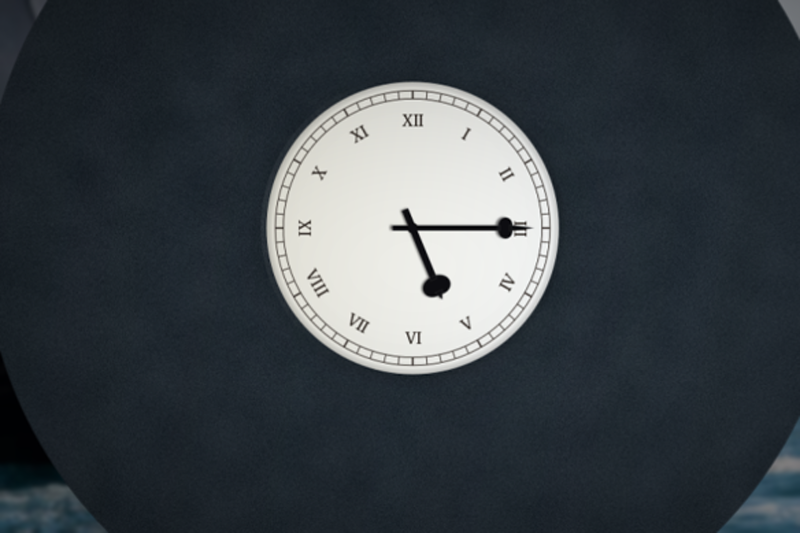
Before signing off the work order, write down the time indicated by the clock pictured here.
5:15
